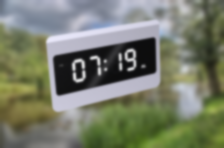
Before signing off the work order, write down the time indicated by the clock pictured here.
7:19
